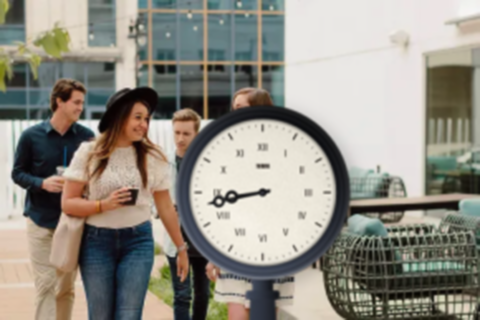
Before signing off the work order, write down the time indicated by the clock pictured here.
8:43
